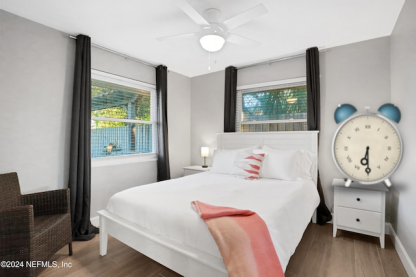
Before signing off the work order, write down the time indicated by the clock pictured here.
6:30
